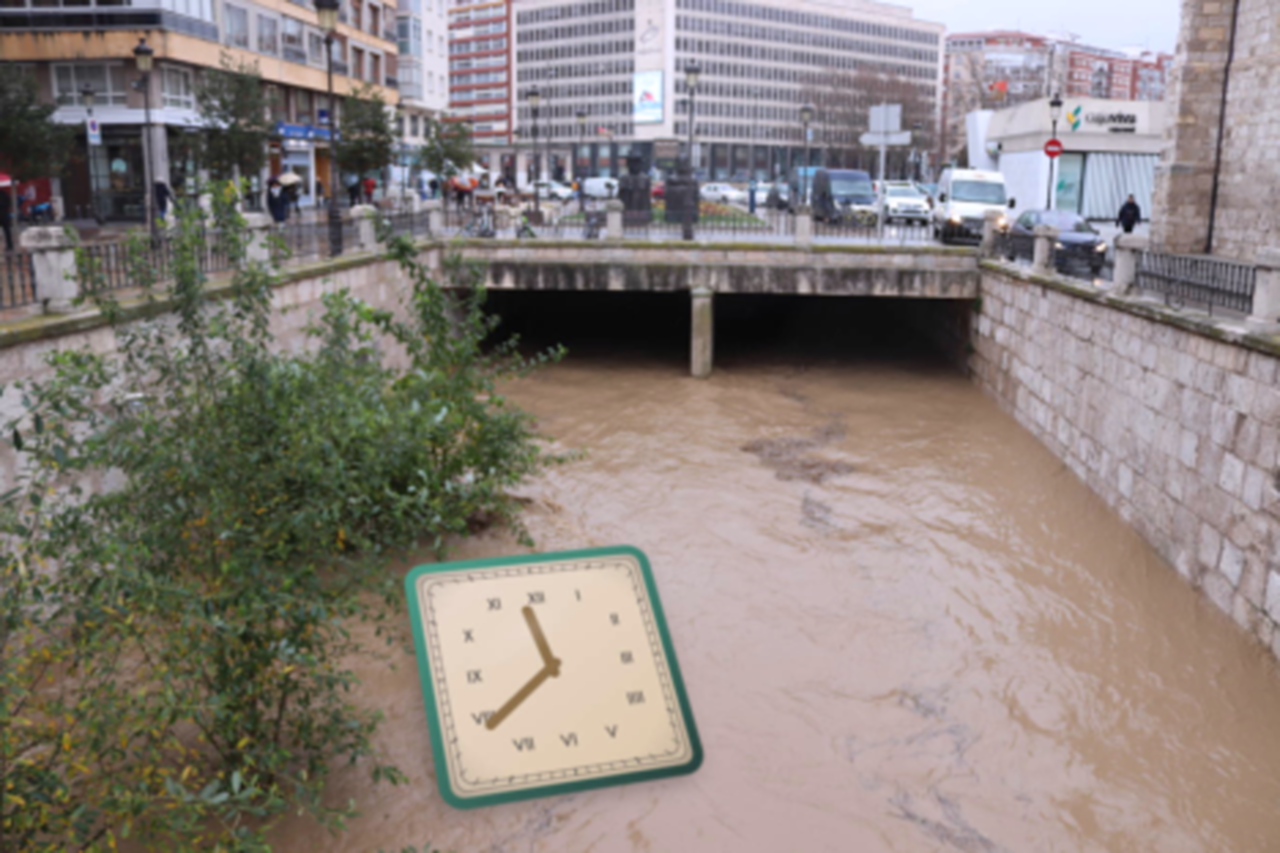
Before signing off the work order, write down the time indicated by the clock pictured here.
11:39
